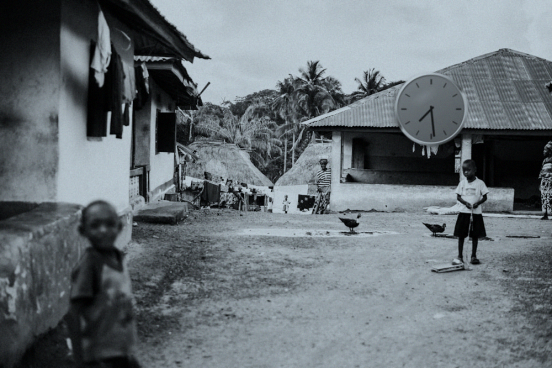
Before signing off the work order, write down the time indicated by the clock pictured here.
7:29
